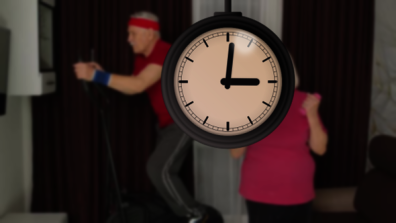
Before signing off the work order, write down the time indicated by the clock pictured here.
3:01
